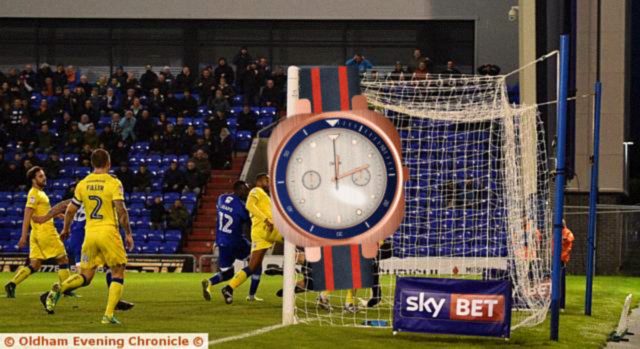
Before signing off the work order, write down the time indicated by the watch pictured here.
12:12
